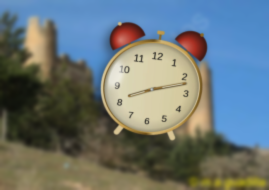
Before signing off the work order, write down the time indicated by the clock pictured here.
8:12
